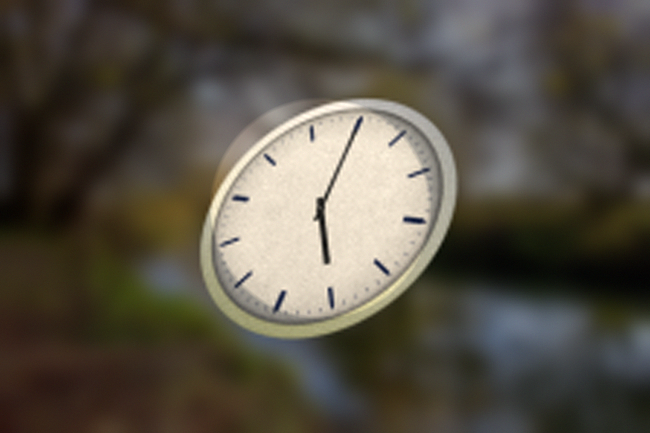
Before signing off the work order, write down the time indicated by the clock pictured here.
5:00
